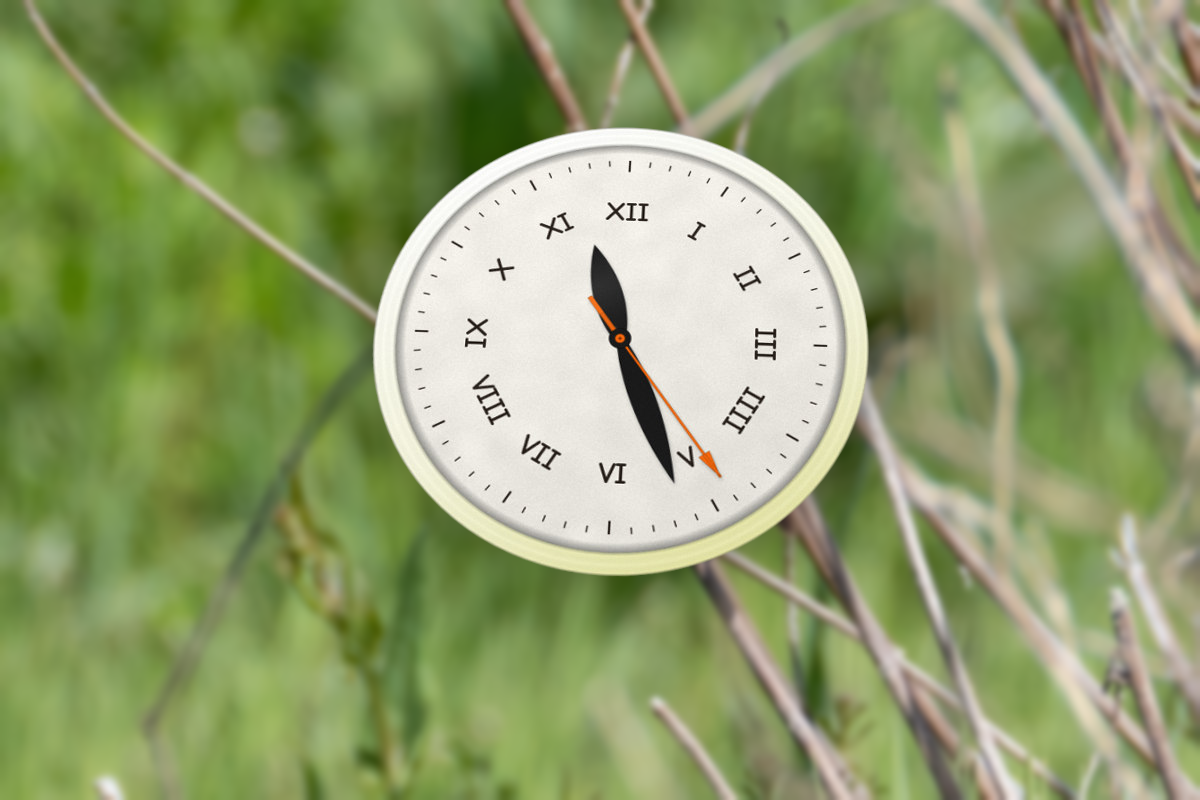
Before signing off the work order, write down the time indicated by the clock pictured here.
11:26:24
